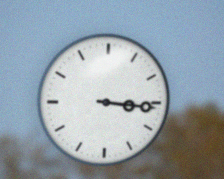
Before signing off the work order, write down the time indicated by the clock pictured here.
3:16
